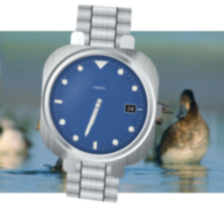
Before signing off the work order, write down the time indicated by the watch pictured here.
6:33
